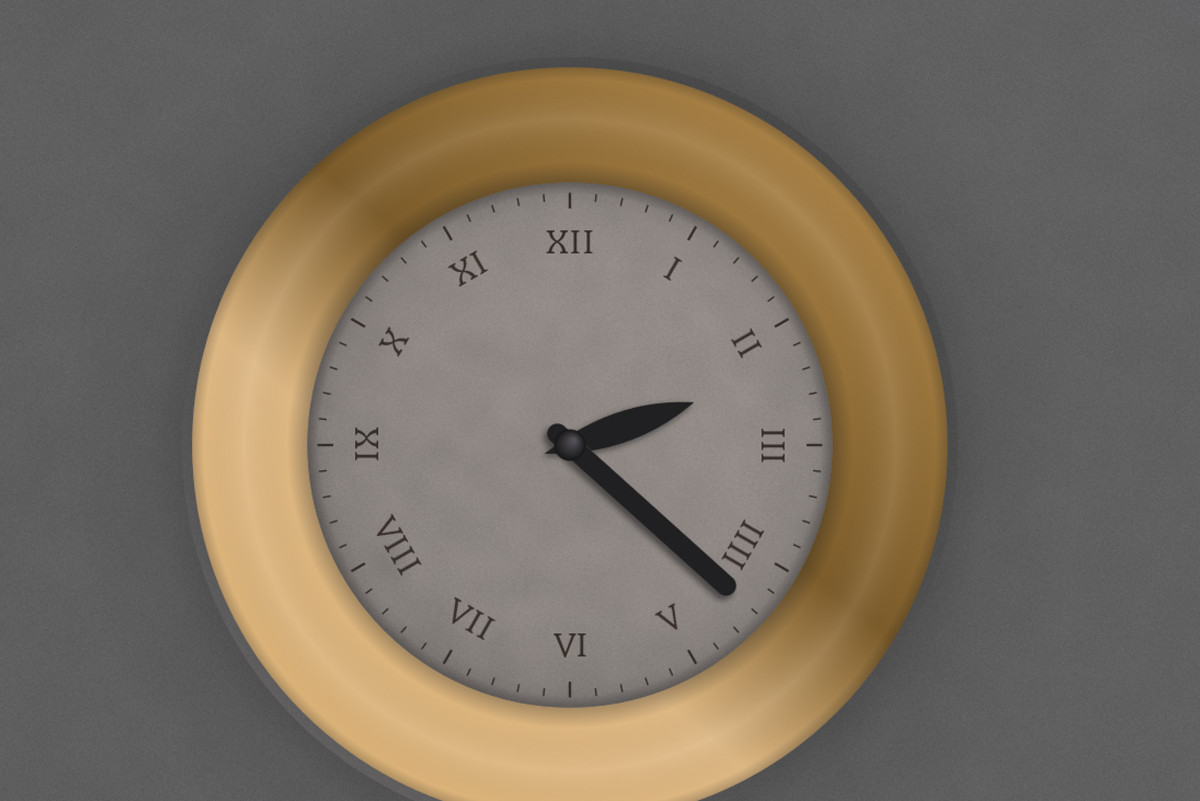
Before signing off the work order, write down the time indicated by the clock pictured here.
2:22
